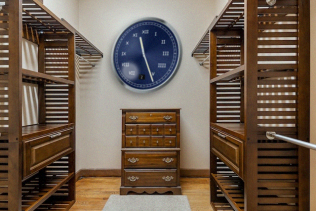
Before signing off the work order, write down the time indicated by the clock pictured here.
11:26
